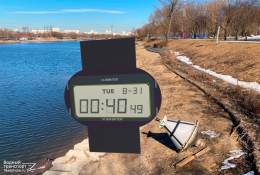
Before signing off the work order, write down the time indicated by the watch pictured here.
0:40:49
